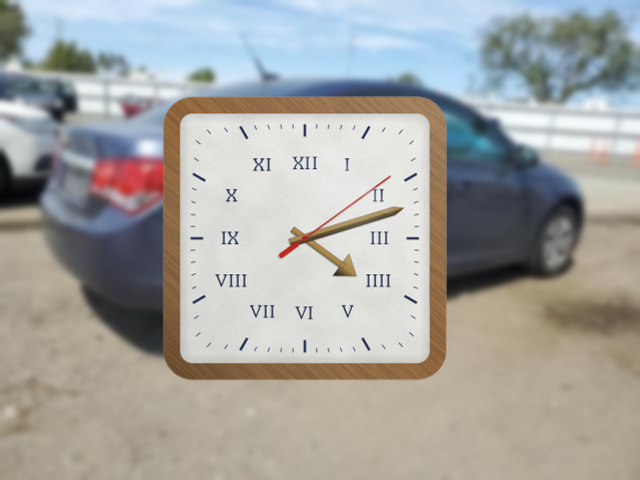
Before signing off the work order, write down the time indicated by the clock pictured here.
4:12:09
